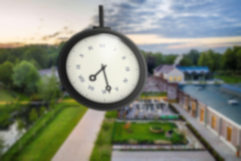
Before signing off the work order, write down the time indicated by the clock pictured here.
7:28
